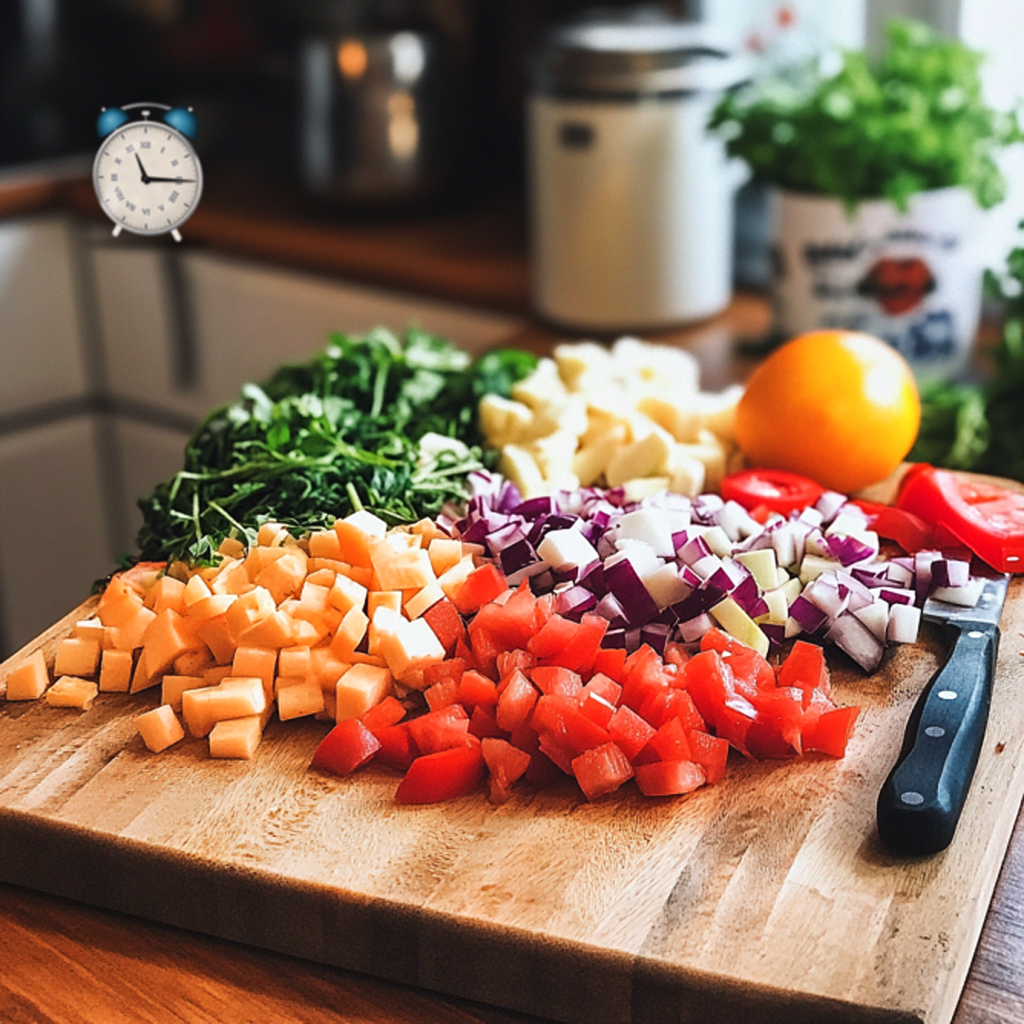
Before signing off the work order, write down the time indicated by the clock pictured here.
11:15
